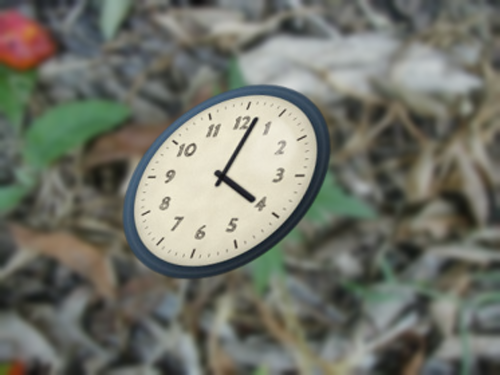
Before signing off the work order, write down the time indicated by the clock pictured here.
4:02
